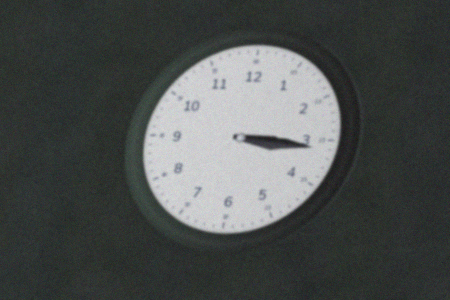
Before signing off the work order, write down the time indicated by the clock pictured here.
3:16
